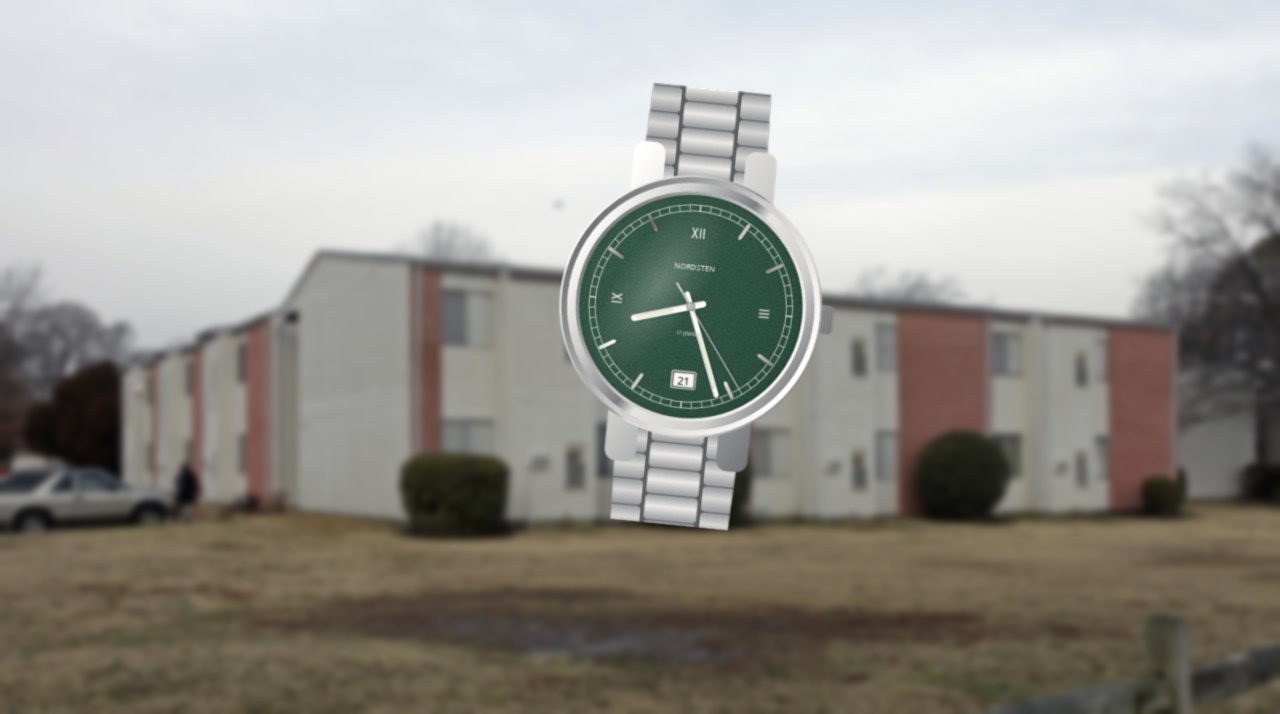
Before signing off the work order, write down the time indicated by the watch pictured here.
8:26:24
